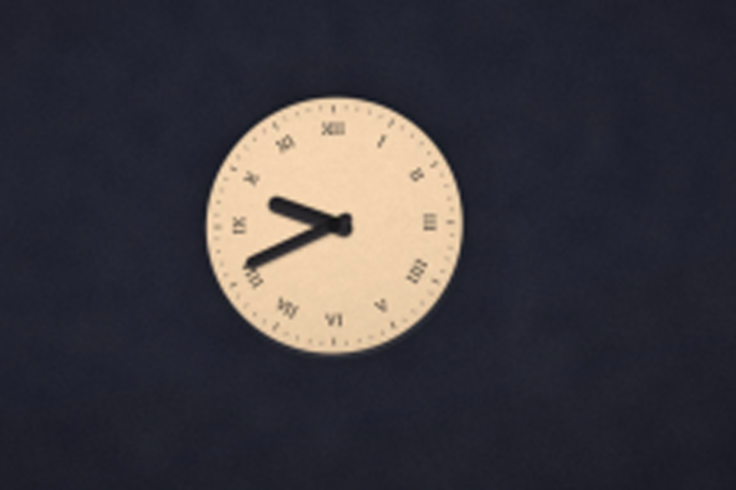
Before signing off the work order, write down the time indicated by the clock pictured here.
9:41
